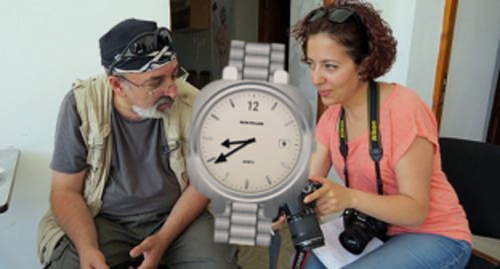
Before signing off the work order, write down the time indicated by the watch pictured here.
8:39
